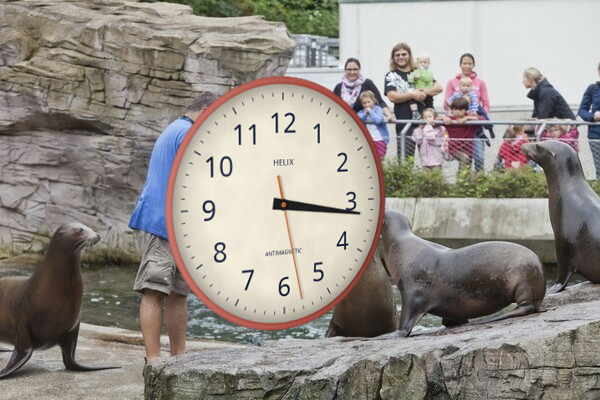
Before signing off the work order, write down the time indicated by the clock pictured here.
3:16:28
